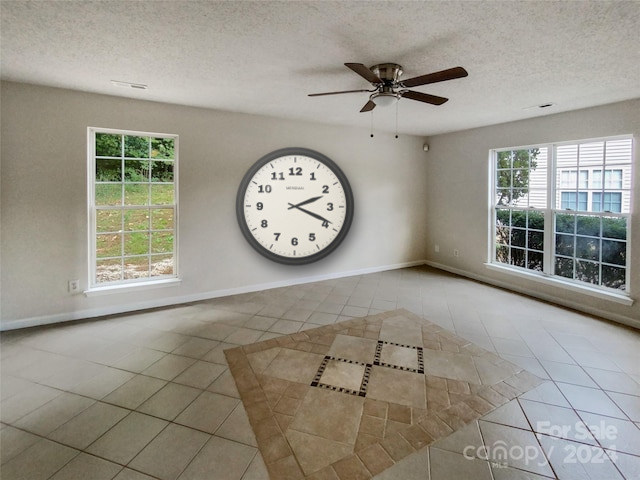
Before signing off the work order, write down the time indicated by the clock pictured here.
2:19
